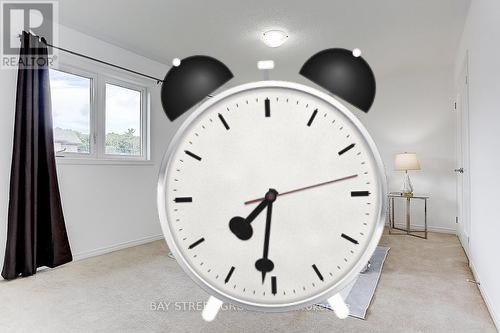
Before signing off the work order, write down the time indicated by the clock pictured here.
7:31:13
